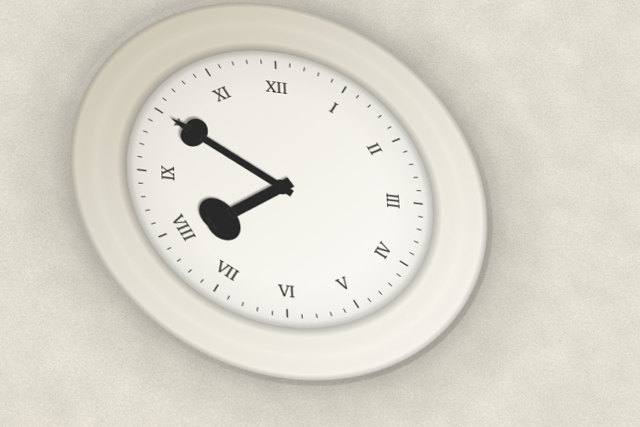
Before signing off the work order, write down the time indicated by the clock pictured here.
7:50
